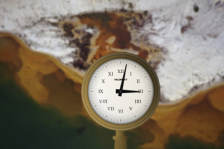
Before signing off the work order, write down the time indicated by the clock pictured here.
3:02
